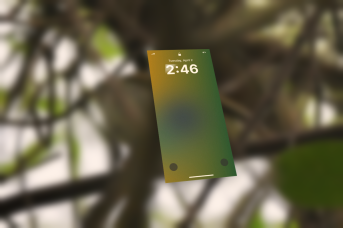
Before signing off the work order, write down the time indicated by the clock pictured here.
2:46
